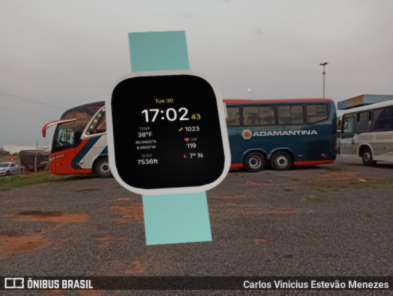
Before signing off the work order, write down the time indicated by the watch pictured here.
17:02
